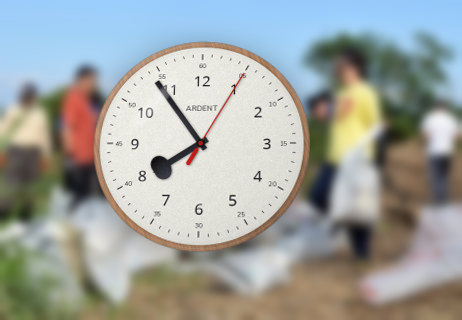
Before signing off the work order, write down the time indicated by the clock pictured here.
7:54:05
